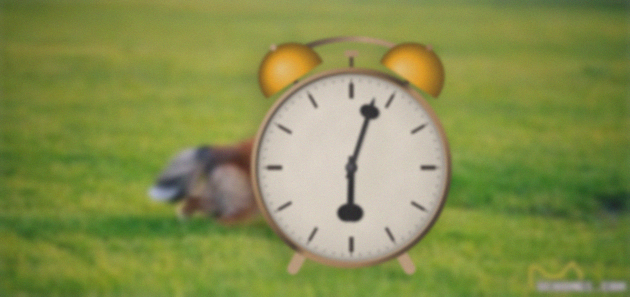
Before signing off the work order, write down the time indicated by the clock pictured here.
6:03
